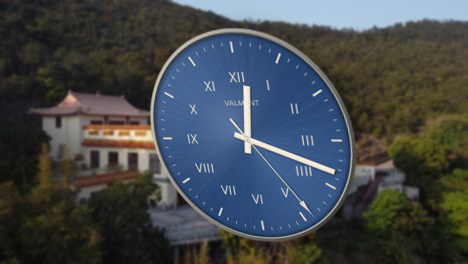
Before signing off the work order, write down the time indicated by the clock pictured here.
12:18:24
